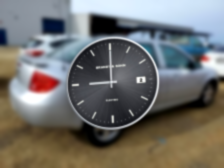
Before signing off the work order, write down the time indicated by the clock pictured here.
9:00
